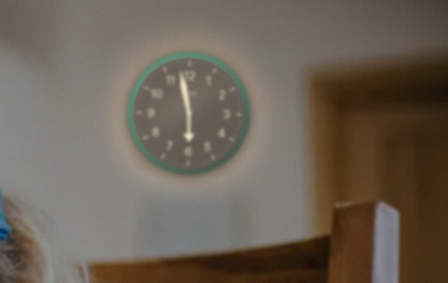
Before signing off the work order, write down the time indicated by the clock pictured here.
5:58
